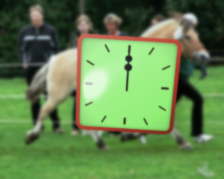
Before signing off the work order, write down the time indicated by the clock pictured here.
12:00
